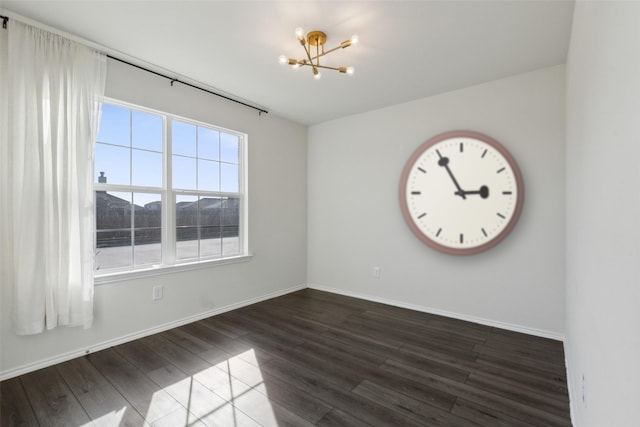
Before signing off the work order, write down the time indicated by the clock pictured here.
2:55
